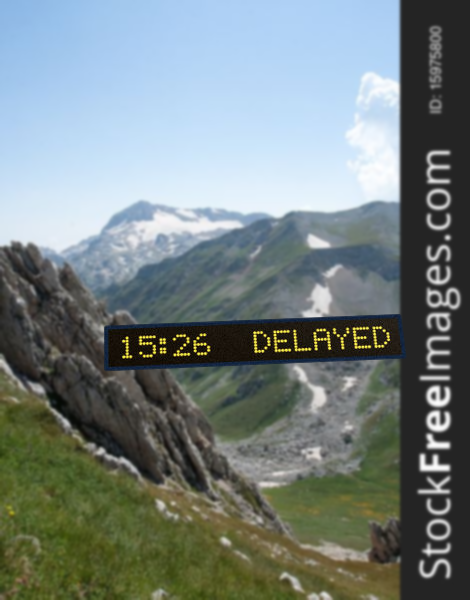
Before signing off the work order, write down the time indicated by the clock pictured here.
15:26
